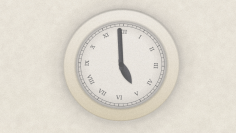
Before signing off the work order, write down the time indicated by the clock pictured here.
4:59
